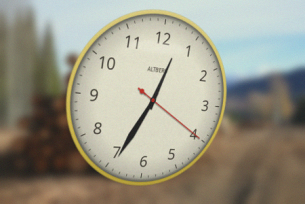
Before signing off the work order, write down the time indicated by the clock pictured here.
12:34:20
